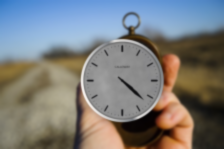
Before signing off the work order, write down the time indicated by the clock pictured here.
4:22
